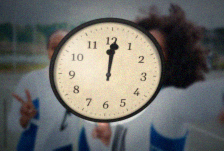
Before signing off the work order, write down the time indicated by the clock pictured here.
12:01
